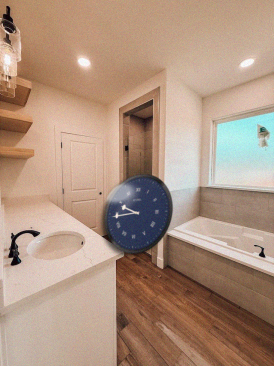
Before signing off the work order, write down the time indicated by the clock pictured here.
9:44
